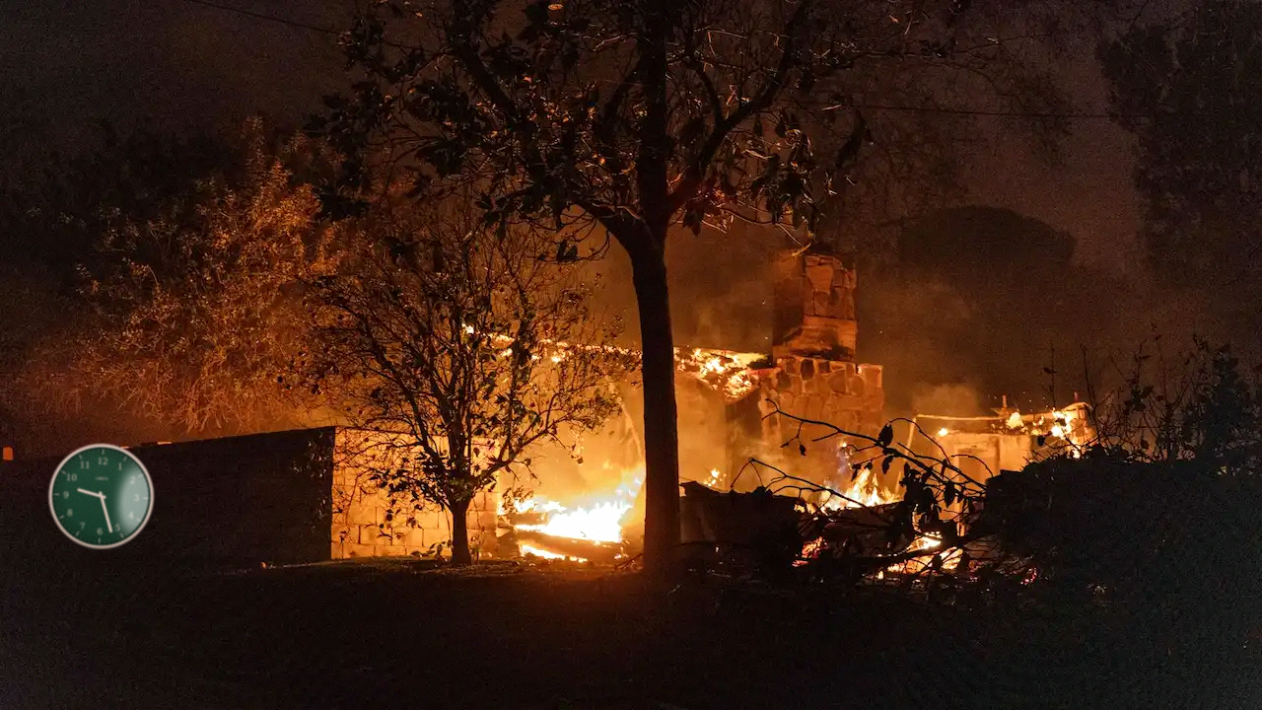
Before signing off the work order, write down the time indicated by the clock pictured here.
9:27
